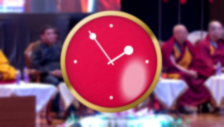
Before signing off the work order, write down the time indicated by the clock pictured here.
1:54
